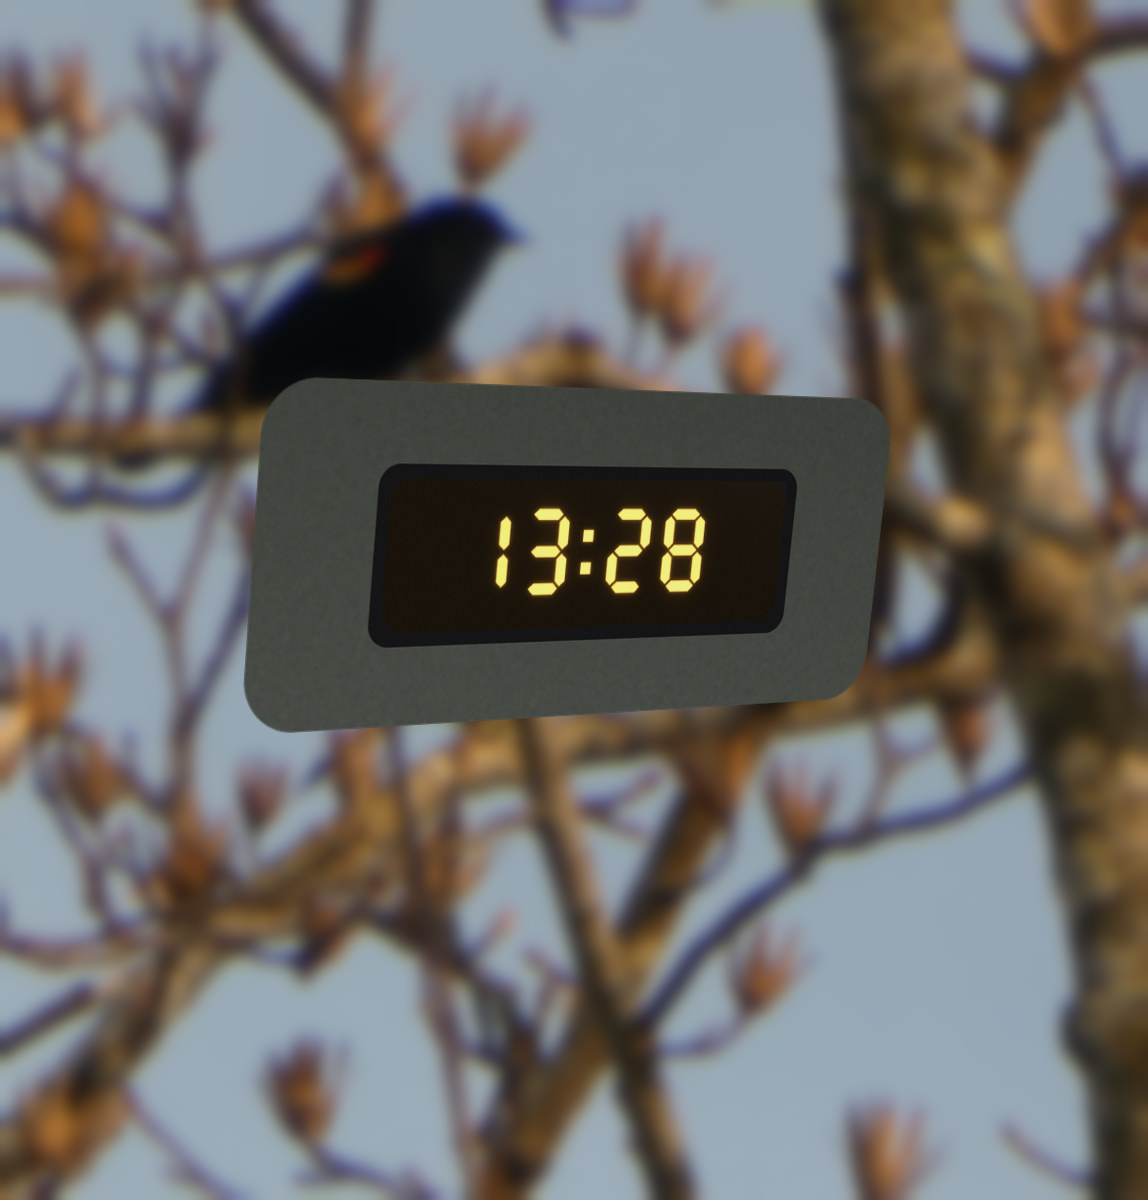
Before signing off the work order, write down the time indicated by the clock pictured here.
13:28
